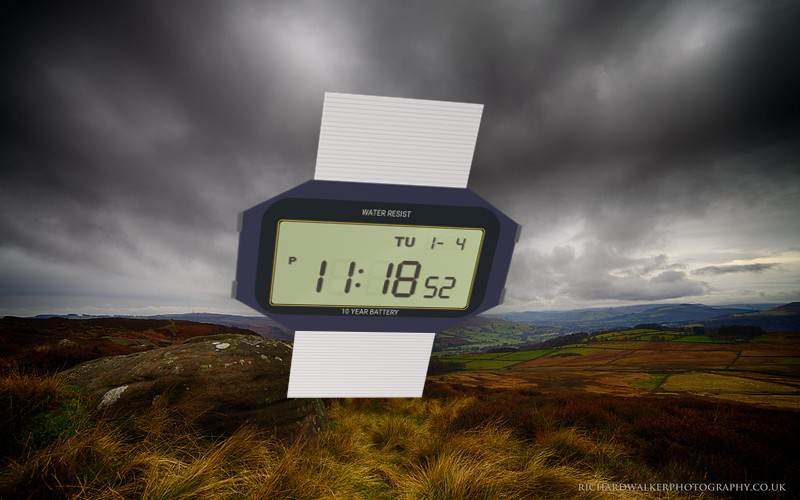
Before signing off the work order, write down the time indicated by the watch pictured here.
11:18:52
